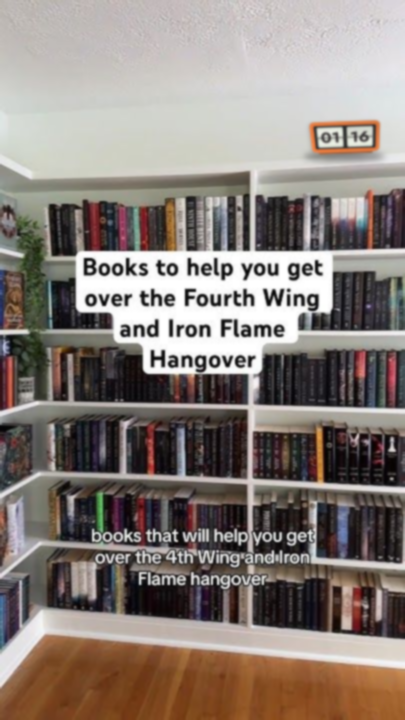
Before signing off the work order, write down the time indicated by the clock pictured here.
1:16
